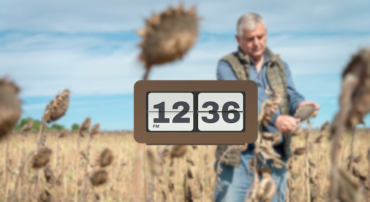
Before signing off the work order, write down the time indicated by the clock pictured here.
12:36
